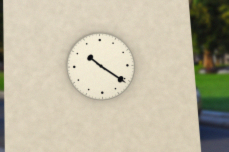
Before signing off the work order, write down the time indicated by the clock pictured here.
10:21
